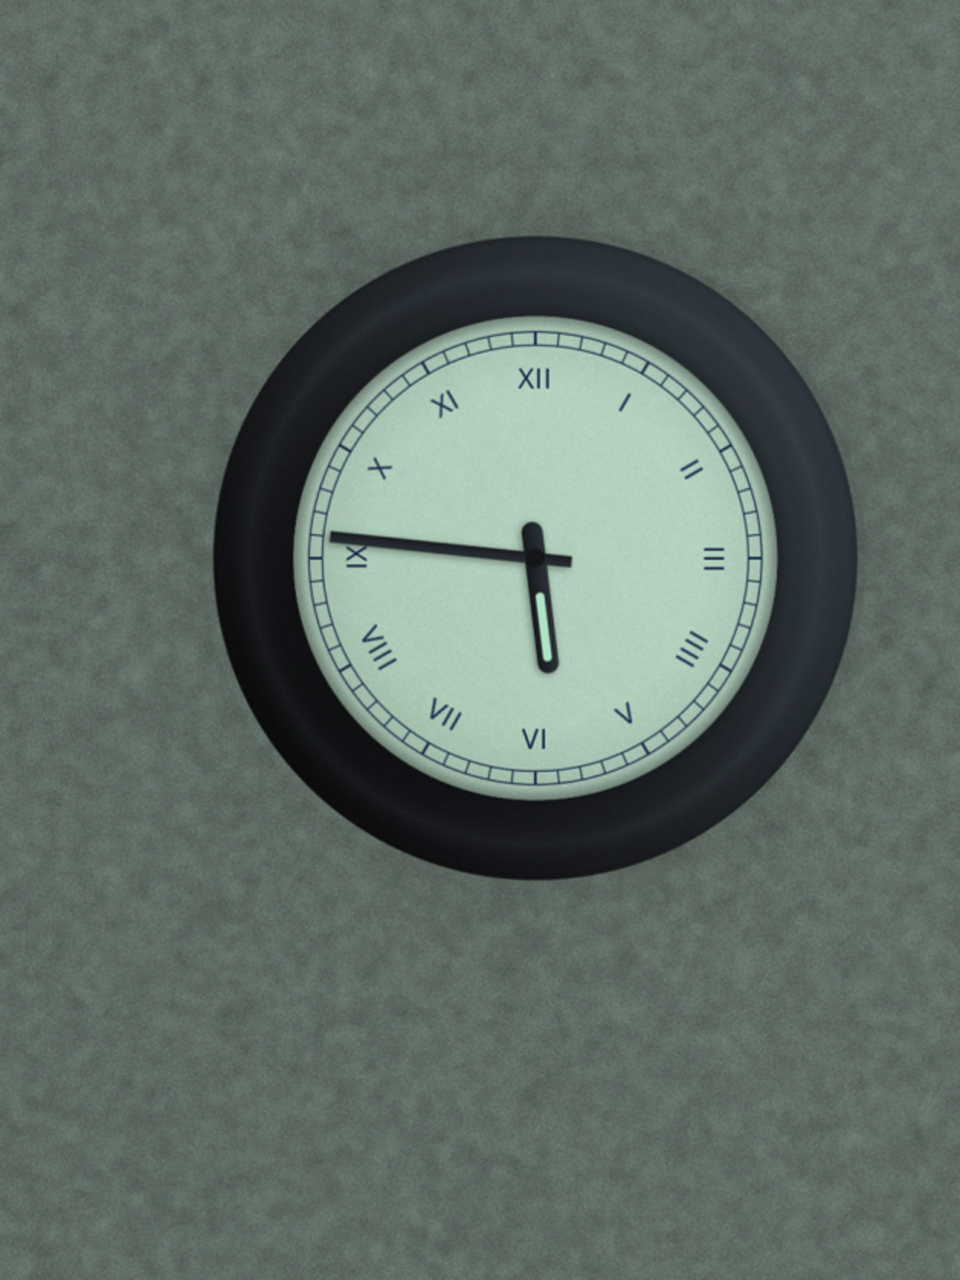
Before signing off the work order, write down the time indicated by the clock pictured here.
5:46
